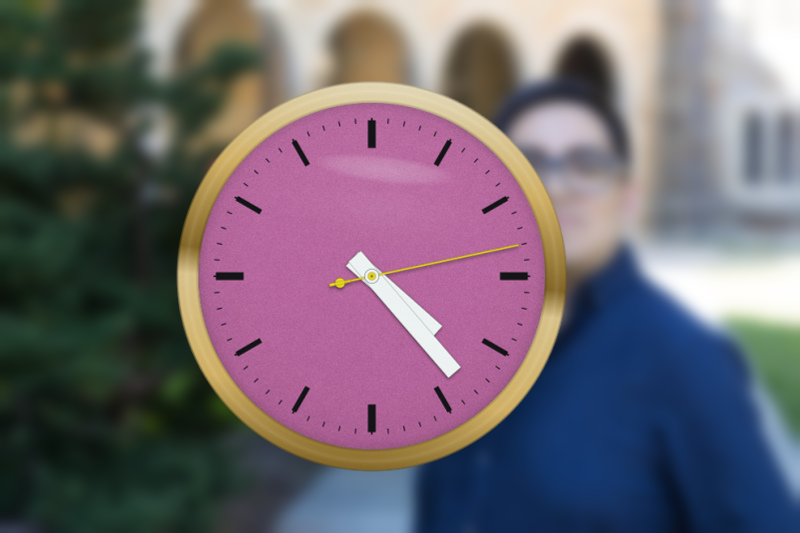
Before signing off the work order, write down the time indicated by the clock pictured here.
4:23:13
